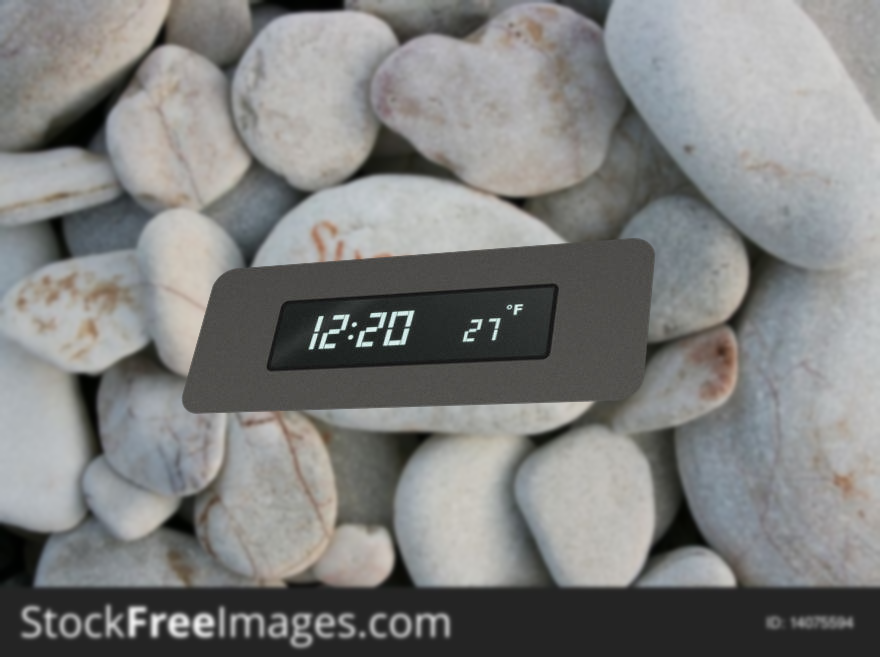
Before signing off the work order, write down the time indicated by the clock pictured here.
12:20
